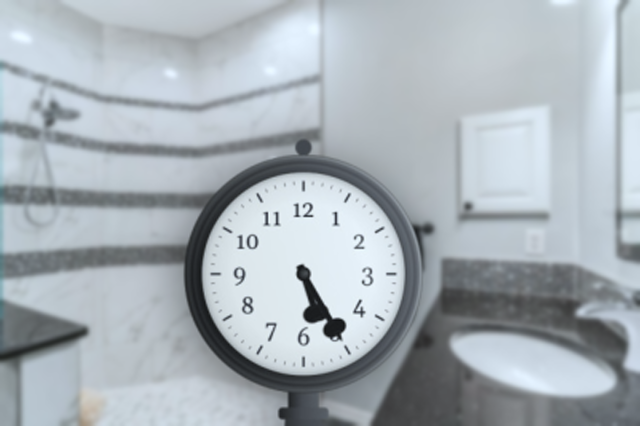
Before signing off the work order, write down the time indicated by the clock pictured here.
5:25
